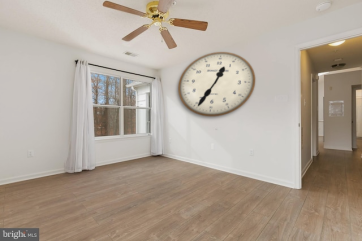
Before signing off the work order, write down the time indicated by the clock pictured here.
12:34
